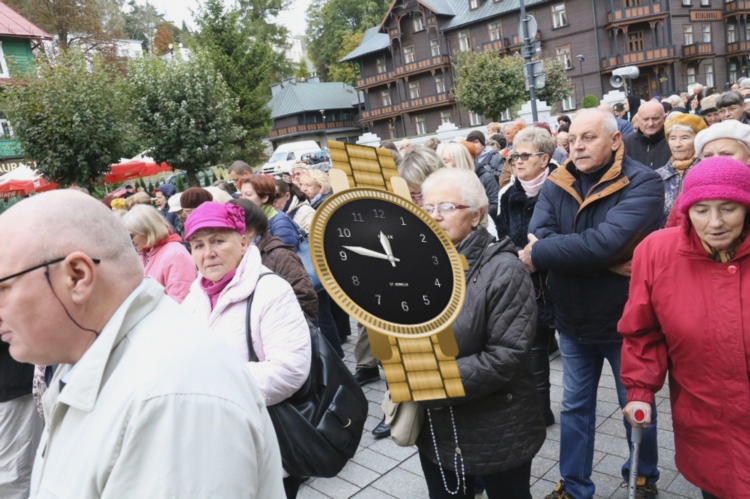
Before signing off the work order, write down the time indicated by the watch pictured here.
11:47
